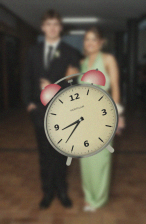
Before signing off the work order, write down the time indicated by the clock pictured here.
8:38
